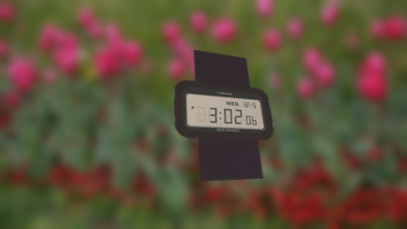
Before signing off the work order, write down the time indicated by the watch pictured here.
3:02:06
